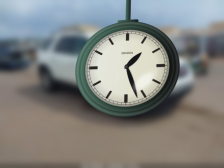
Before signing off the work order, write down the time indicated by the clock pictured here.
1:27
